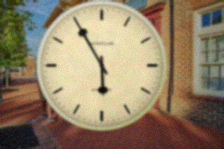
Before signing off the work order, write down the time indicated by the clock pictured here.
5:55
